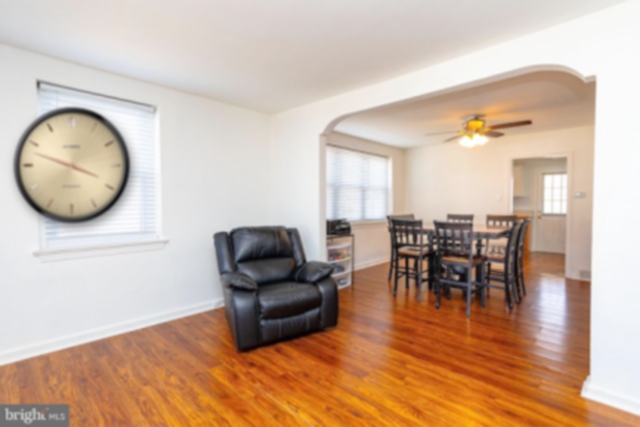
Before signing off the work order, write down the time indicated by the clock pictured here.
3:48
